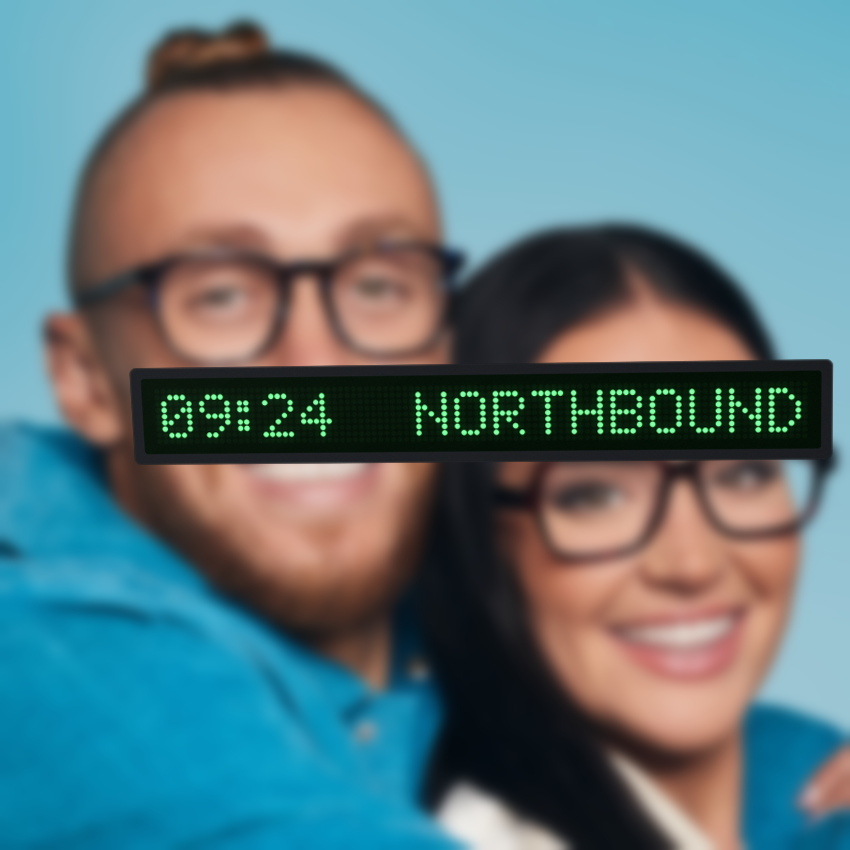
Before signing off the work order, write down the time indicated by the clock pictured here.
9:24
